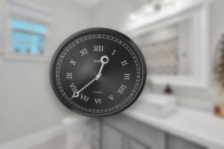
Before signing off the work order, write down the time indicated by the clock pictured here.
12:38
